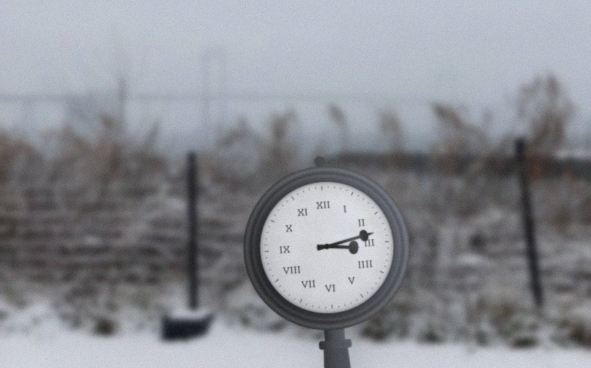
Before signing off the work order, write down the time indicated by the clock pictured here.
3:13
